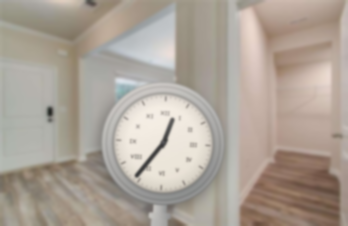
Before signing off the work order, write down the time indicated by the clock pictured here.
12:36
